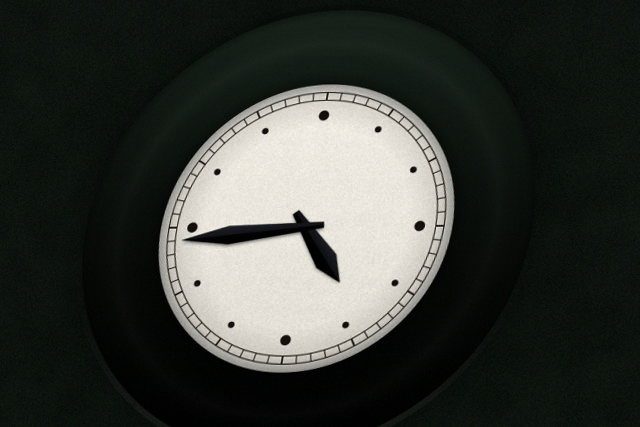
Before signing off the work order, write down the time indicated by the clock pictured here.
4:44
